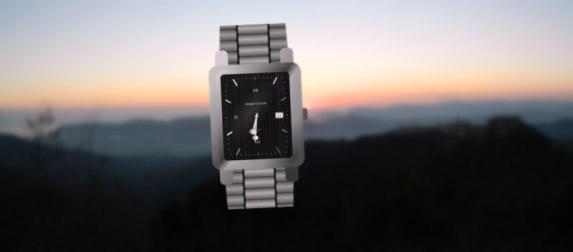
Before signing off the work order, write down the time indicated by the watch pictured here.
6:31
